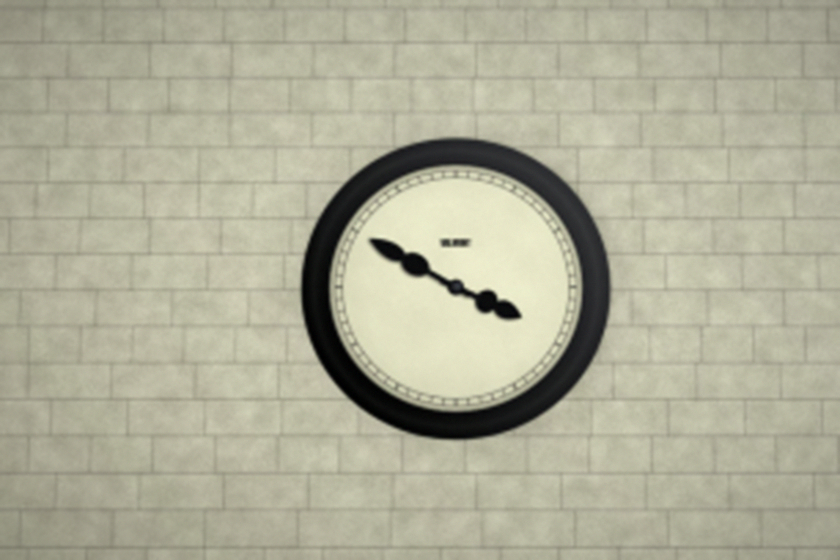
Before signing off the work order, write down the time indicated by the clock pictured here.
3:50
